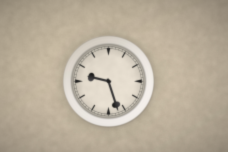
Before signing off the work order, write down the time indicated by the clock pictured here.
9:27
